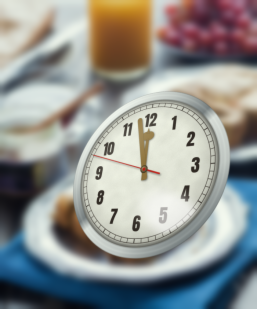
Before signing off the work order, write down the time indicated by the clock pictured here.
11:57:48
